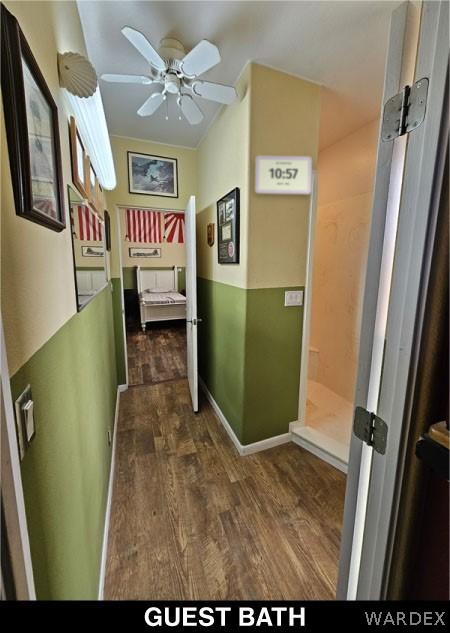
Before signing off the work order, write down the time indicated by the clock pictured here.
10:57
